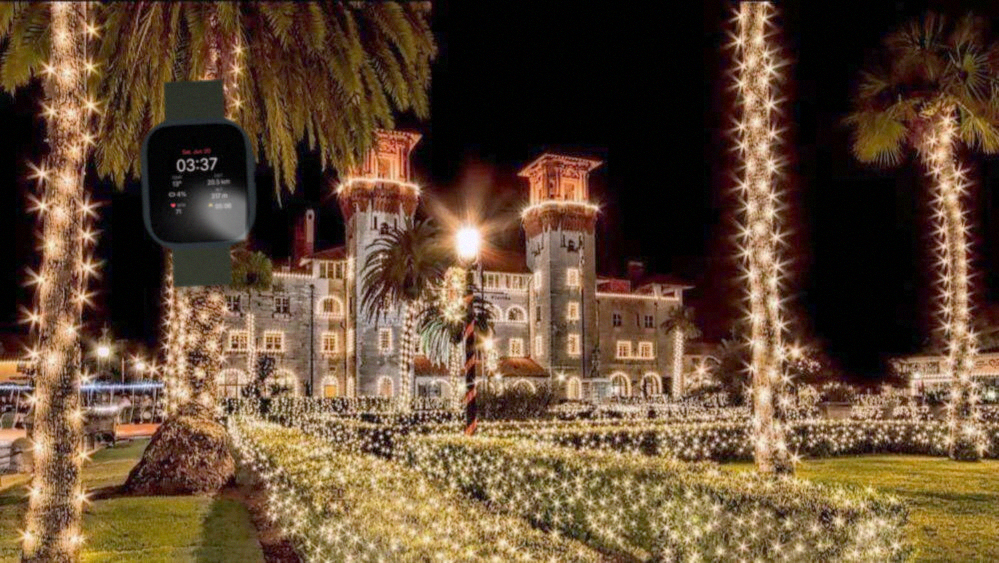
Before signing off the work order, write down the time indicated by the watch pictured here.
3:37
